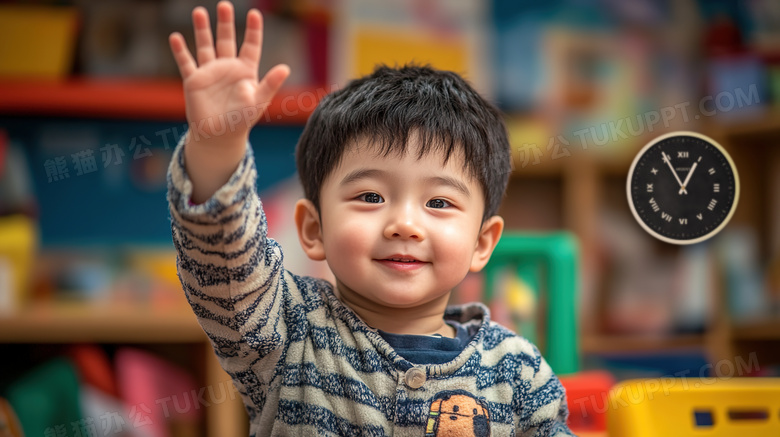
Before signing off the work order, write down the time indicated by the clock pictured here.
12:55
